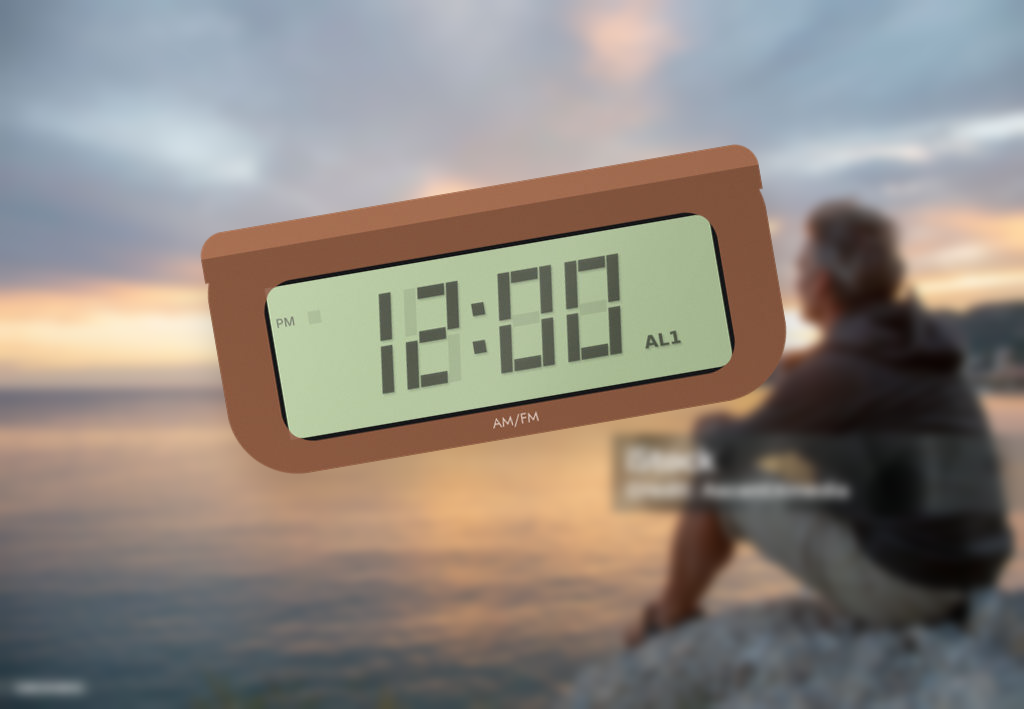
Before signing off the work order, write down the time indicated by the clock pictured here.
12:00
